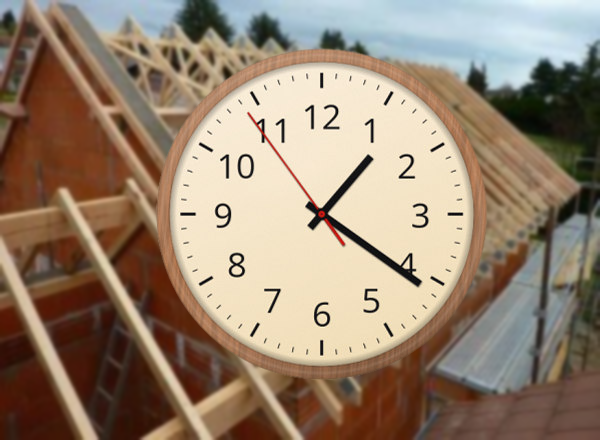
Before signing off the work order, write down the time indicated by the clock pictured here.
1:20:54
